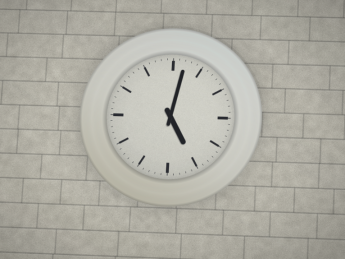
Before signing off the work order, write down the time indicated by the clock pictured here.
5:02
